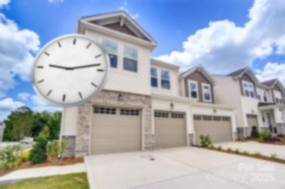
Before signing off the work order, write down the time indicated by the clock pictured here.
9:13
